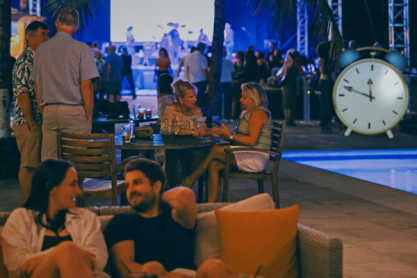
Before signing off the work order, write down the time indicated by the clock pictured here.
11:48
